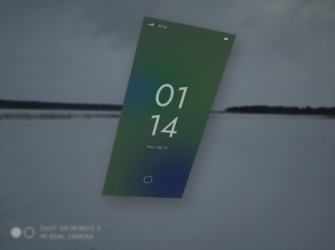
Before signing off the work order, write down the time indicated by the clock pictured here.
1:14
